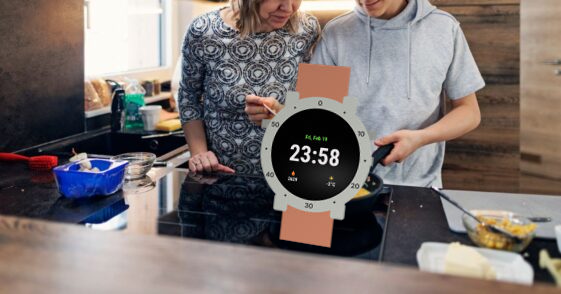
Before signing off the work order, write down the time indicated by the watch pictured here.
23:58
